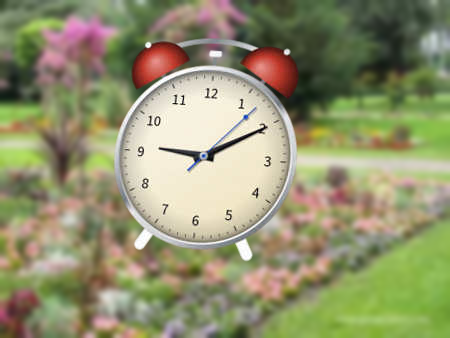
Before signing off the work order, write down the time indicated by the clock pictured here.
9:10:07
